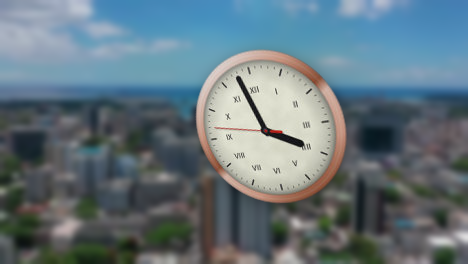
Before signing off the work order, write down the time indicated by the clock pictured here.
3:57:47
